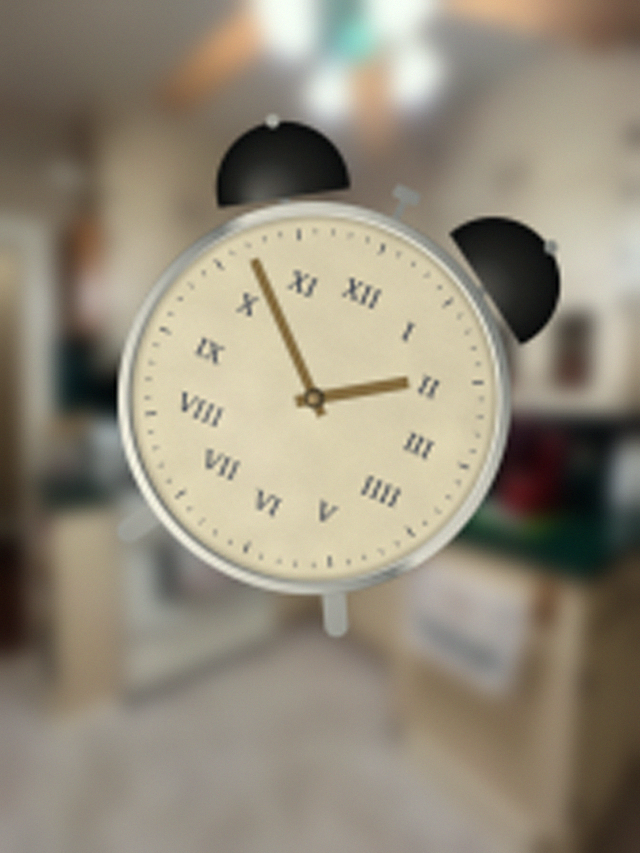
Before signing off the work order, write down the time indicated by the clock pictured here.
1:52
